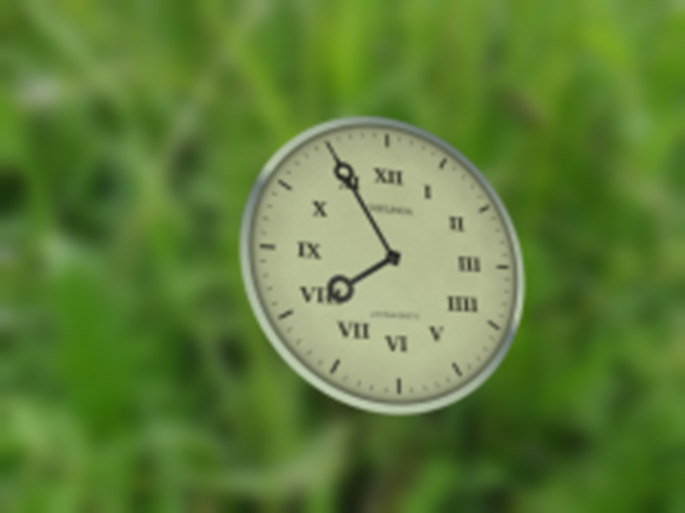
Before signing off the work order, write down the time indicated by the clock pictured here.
7:55
